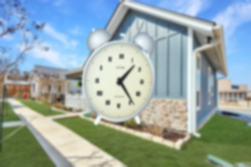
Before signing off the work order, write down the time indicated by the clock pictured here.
1:24
